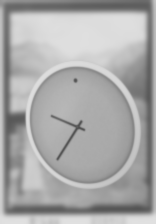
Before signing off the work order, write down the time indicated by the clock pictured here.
9:36
